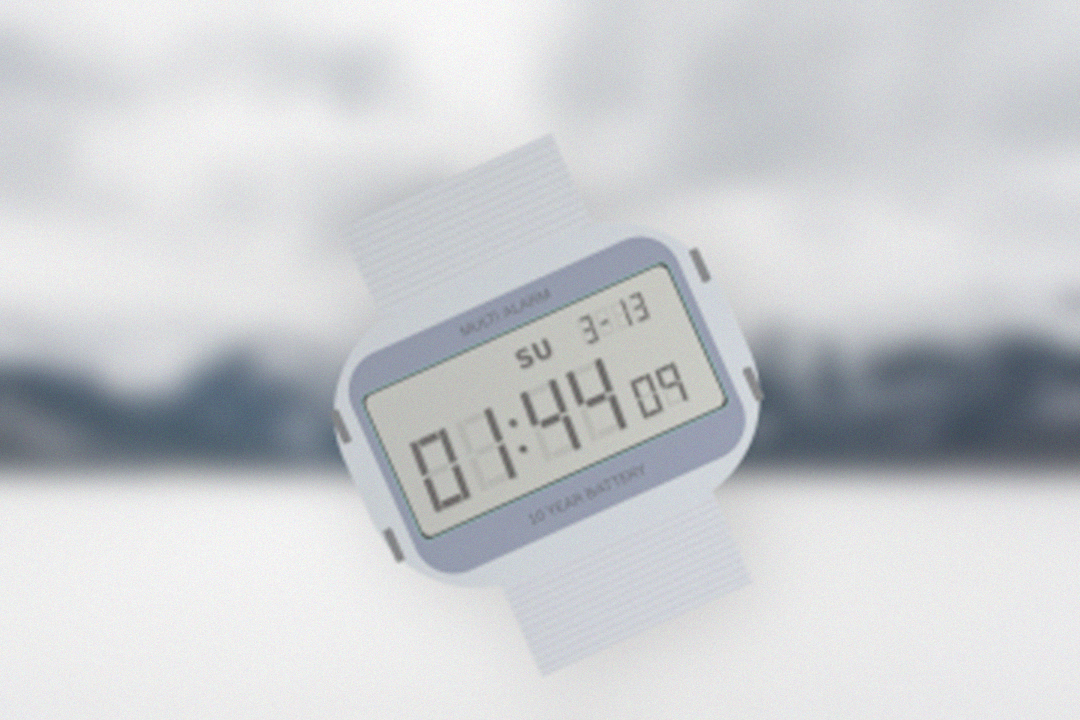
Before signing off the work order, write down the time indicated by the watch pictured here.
1:44:09
